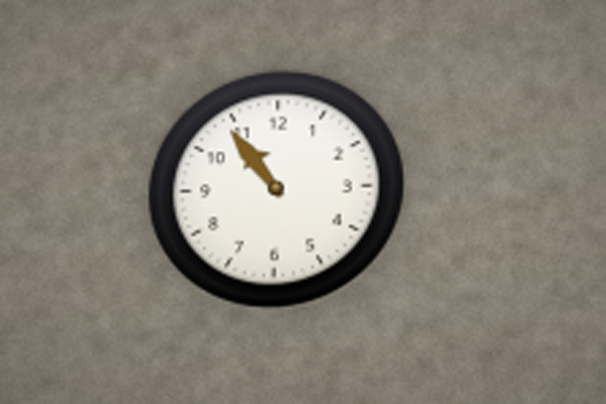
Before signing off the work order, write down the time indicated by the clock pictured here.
10:54
